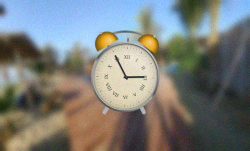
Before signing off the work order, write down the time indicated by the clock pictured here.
2:55
